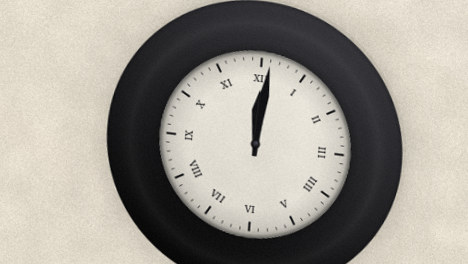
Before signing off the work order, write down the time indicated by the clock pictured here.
12:01
